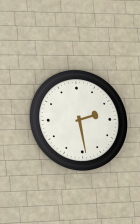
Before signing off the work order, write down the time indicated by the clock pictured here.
2:29
